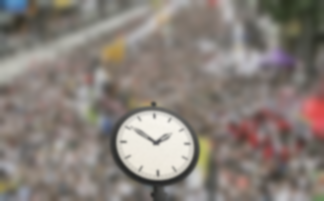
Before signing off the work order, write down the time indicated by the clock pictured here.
1:51
